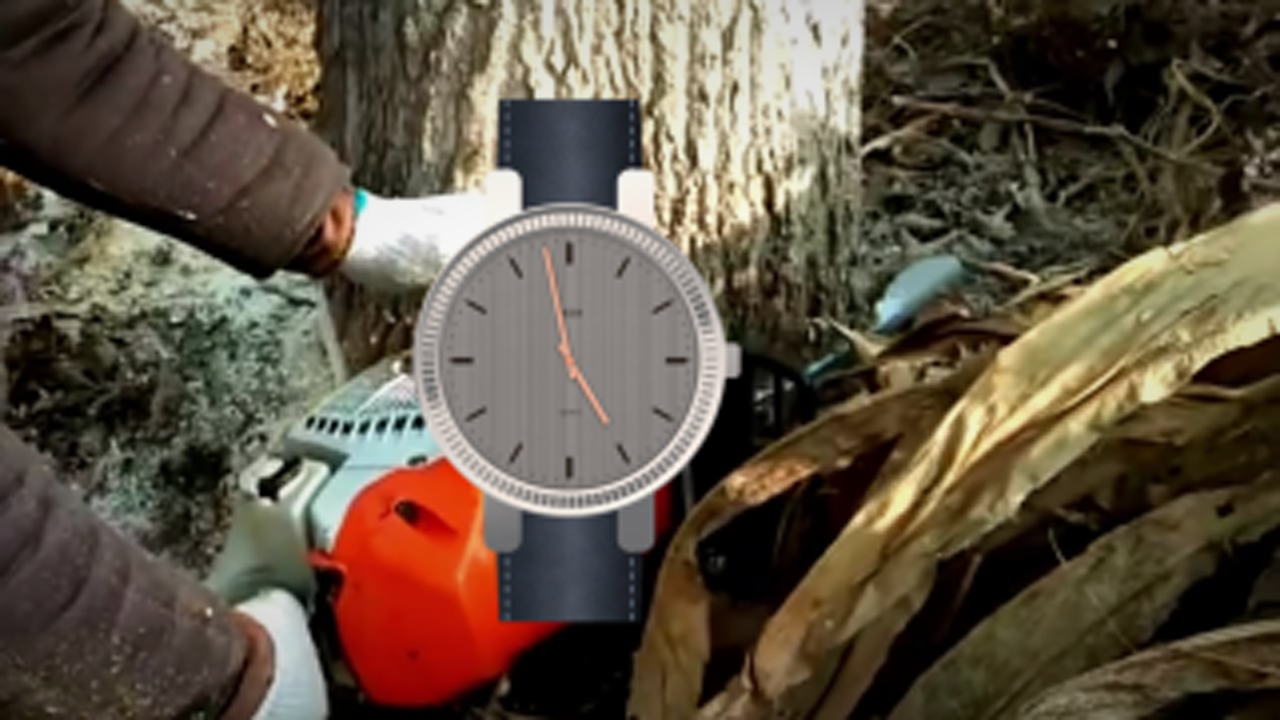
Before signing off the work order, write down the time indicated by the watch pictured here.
4:58
